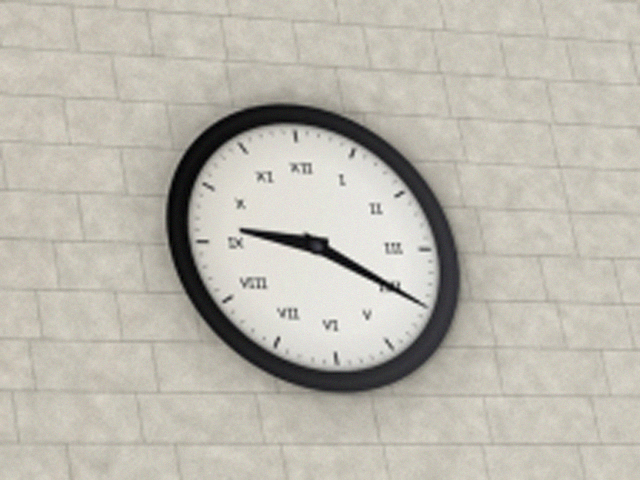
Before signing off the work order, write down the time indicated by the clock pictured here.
9:20
